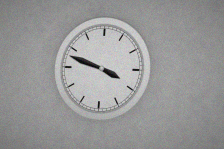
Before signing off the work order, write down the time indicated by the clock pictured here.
3:48
